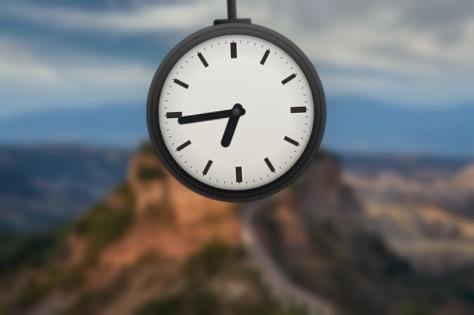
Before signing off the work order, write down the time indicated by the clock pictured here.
6:44
